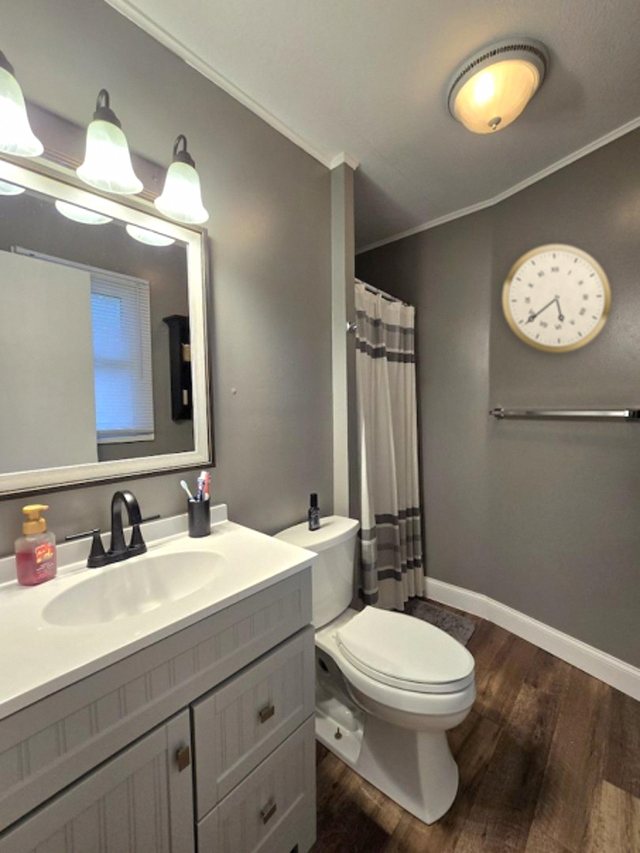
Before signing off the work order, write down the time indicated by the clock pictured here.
5:39
